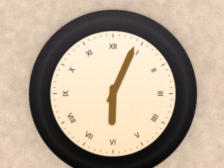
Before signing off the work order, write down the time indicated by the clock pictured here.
6:04
